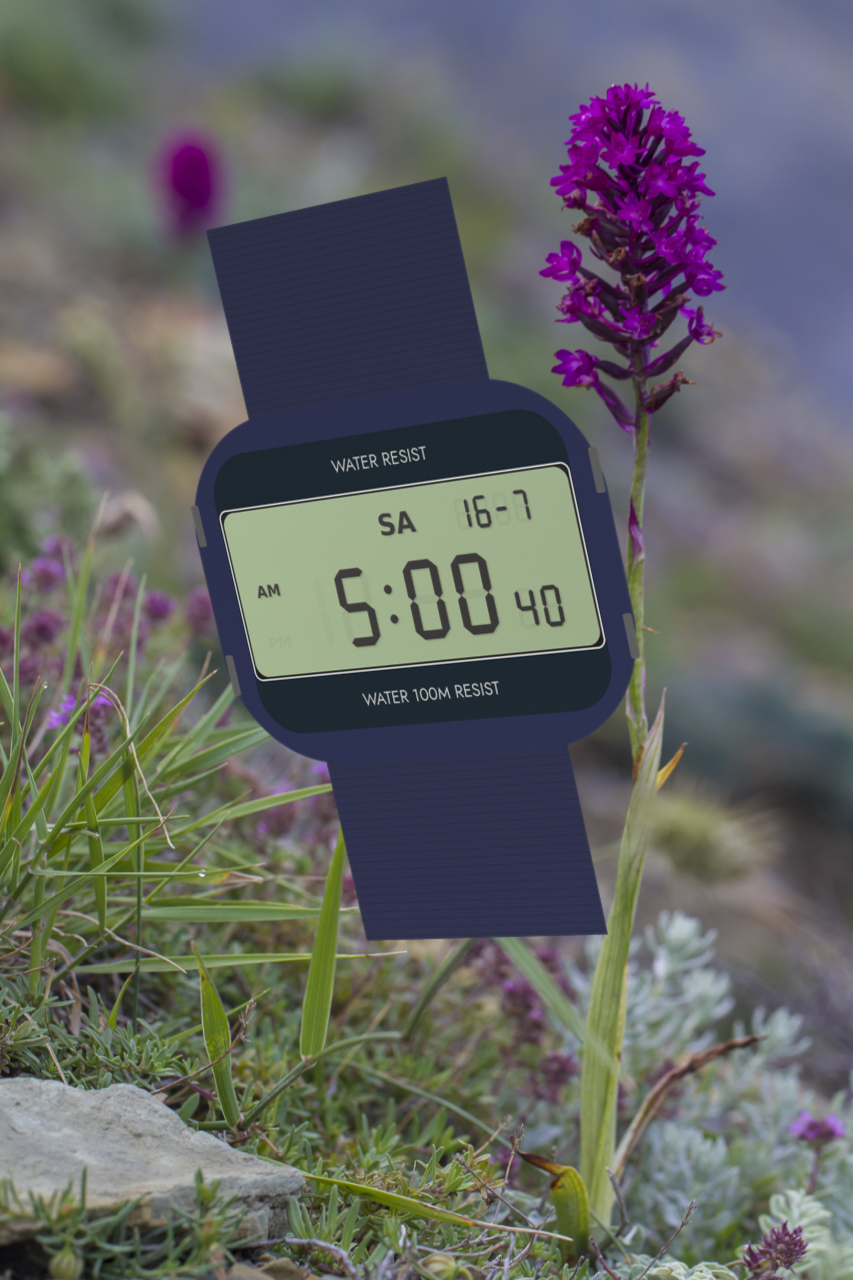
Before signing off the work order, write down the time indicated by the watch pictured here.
5:00:40
